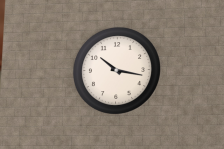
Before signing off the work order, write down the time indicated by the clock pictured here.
10:17
